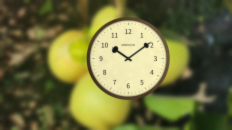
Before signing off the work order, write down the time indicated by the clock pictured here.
10:09
